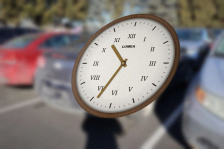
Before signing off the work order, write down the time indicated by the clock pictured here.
10:34
